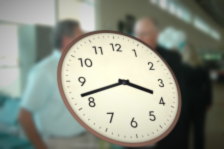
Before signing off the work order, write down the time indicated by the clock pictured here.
3:42
